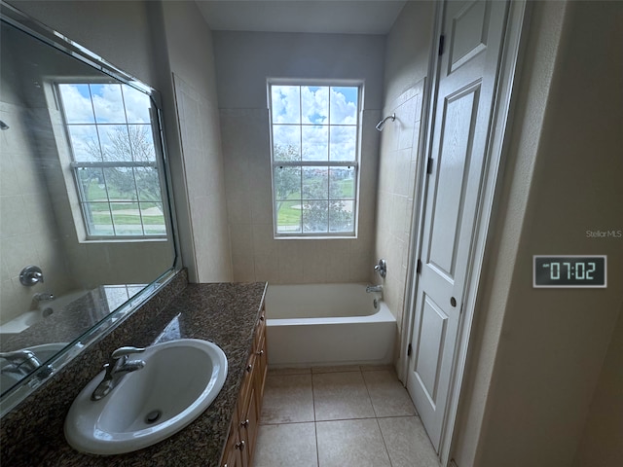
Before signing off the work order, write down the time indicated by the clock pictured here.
7:02
